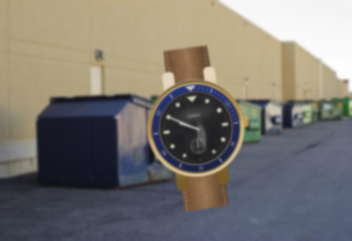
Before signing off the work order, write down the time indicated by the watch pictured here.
9:50
